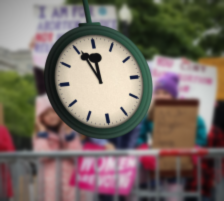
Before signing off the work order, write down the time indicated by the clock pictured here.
11:56
